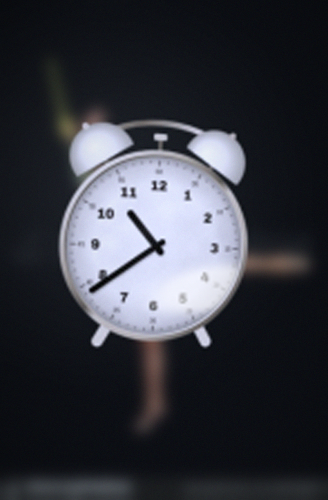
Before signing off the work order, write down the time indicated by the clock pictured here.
10:39
